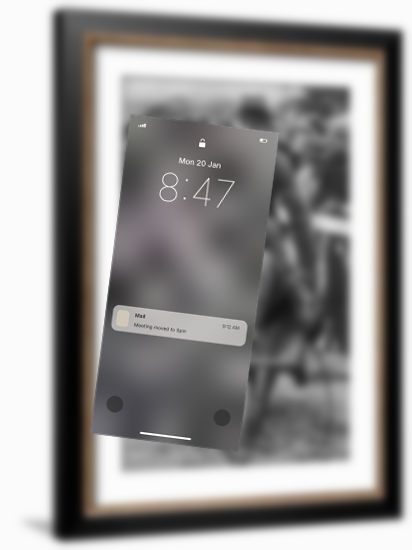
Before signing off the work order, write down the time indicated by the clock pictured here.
8:47
